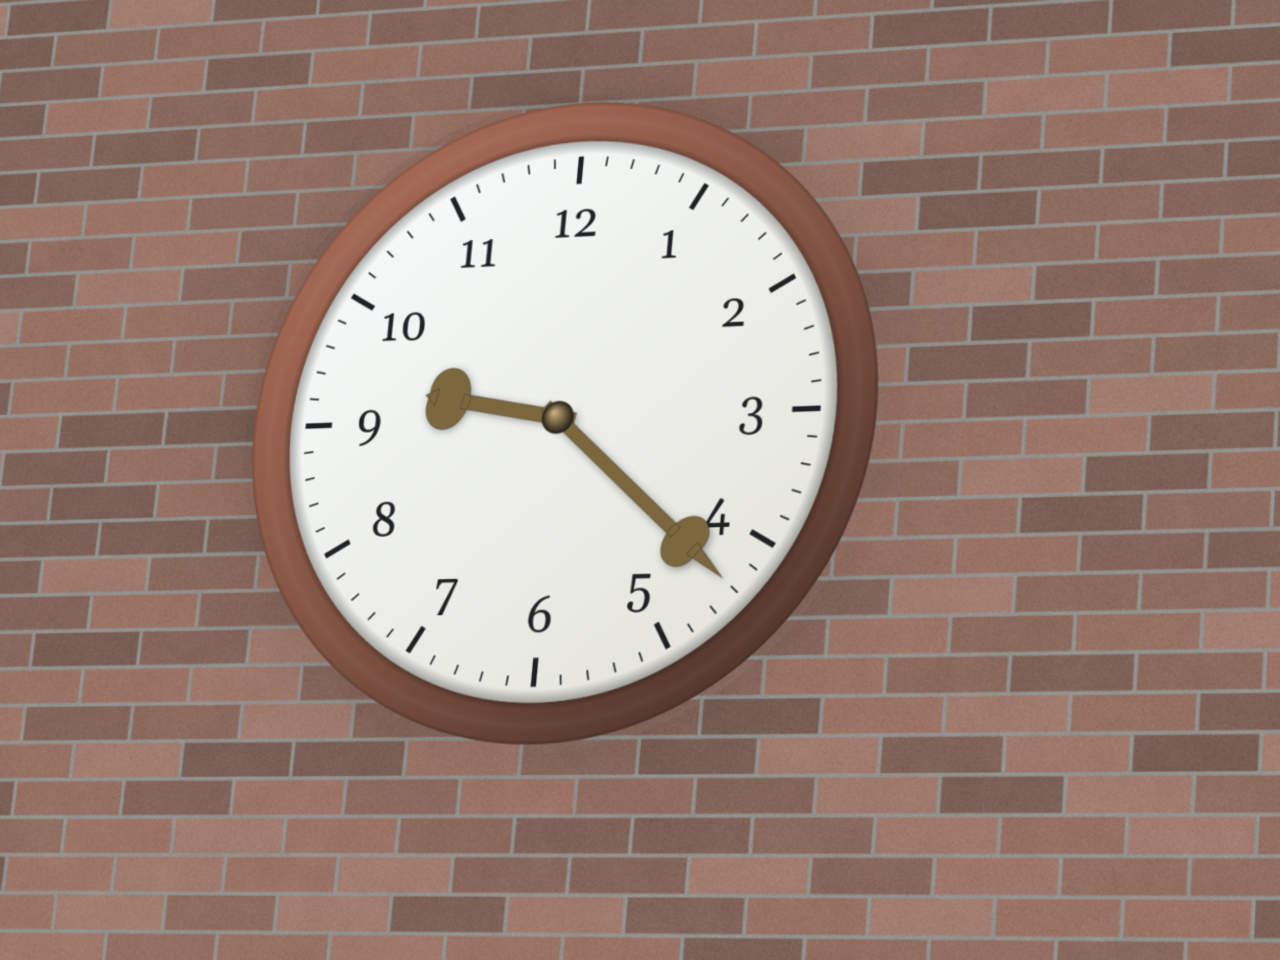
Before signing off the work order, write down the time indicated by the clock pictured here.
9:22
